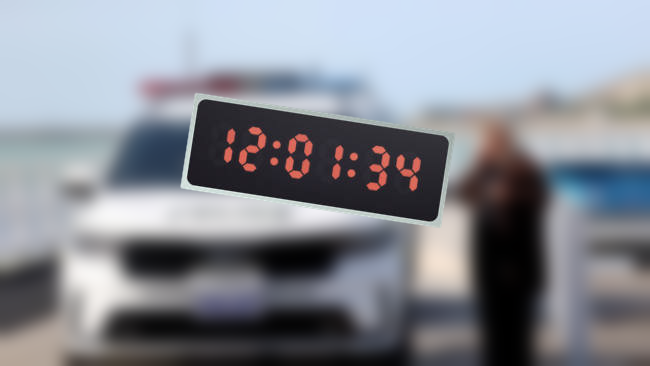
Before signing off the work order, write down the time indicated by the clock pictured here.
12:01:34
